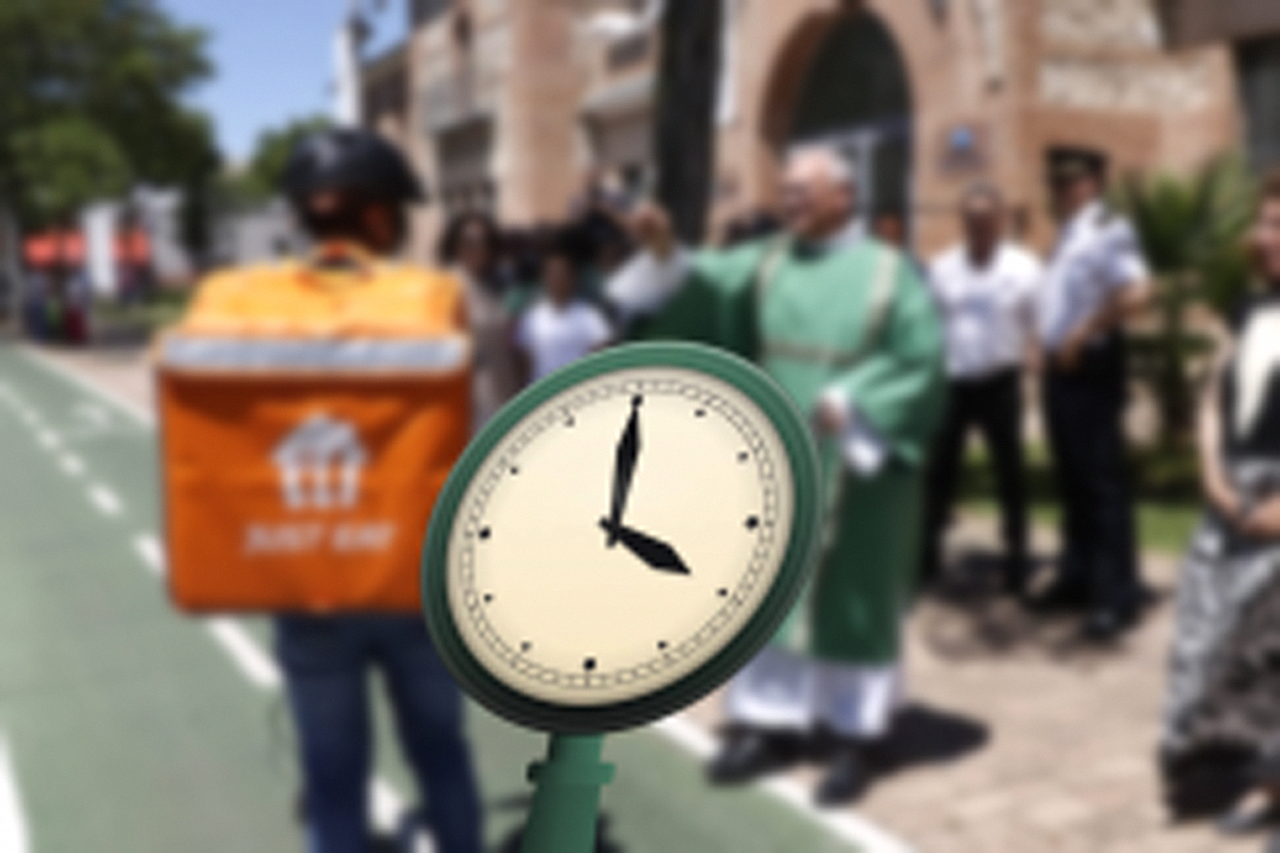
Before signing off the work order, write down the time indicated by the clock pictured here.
4:00
